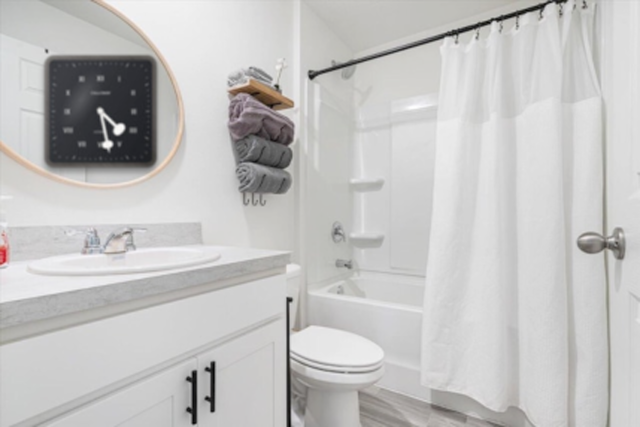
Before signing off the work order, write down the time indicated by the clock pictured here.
4:28
